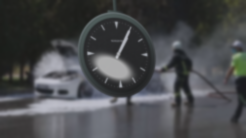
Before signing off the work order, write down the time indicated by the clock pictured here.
1:05
